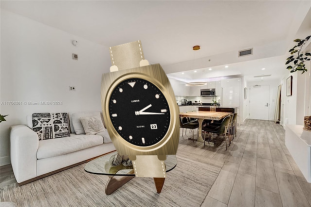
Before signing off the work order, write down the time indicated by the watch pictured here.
2:16
